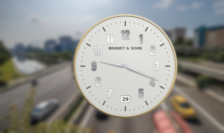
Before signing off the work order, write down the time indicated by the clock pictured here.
9:19
